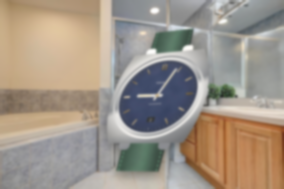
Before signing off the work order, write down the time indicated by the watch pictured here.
9:04
